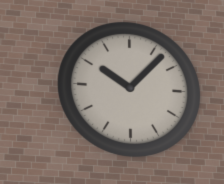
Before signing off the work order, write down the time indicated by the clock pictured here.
10:07
